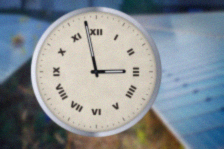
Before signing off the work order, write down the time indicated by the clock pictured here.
2:58
